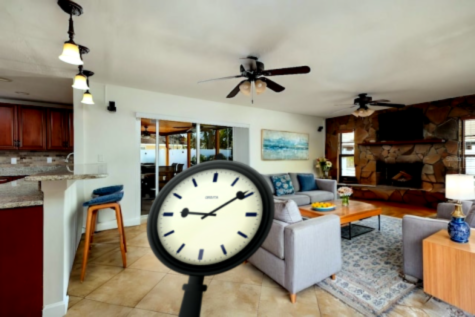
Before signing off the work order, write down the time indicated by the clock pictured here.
9:09
